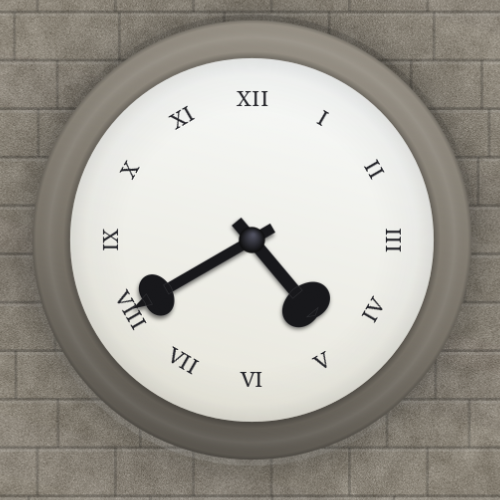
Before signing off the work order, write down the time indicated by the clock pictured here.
4:40
